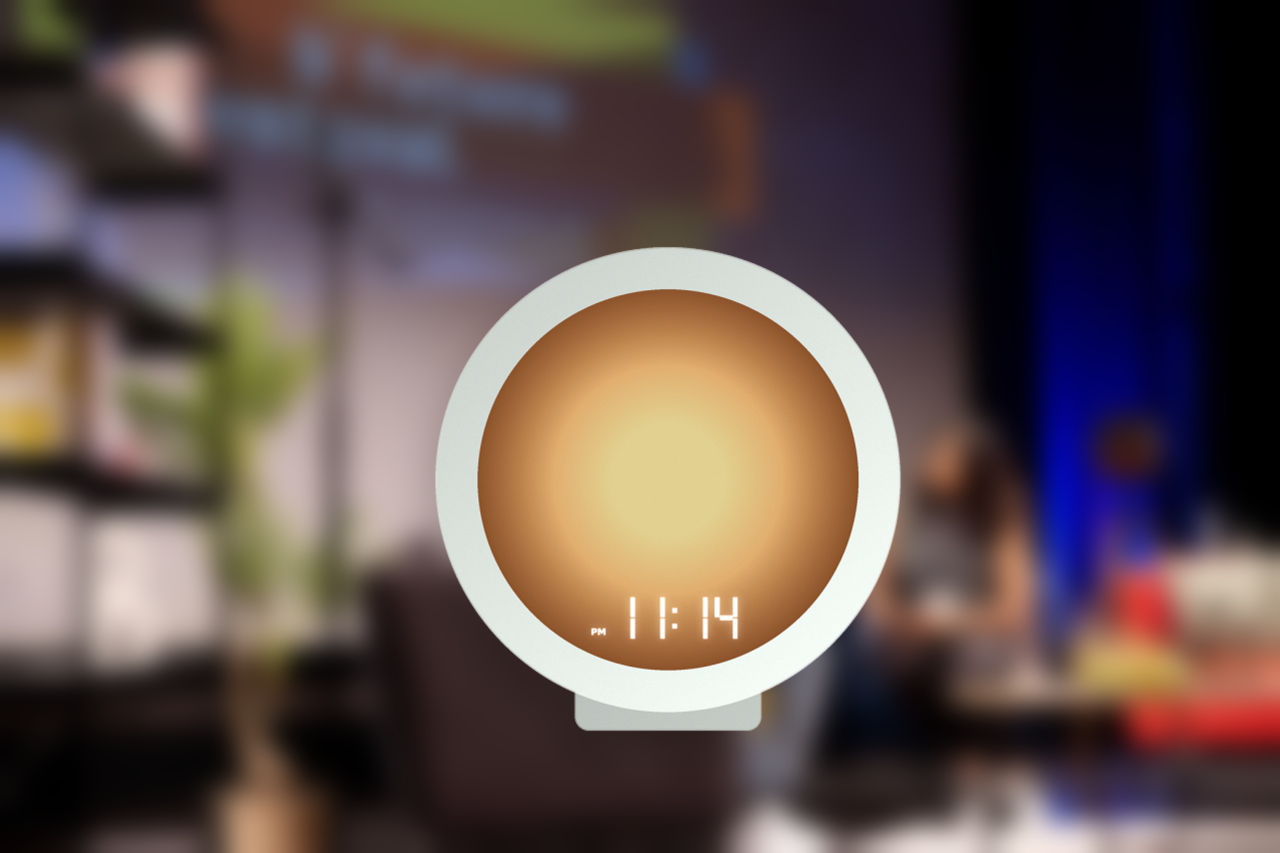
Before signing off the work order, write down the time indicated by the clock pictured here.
11:14
